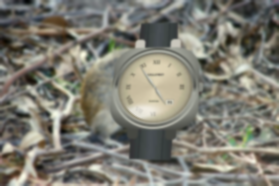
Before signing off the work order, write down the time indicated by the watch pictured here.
4:54
